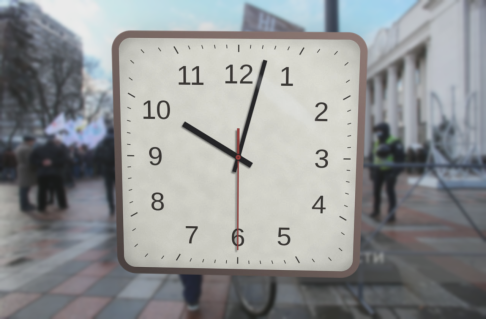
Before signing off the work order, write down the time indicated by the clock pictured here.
10:02:30
